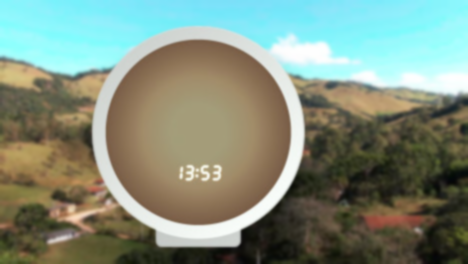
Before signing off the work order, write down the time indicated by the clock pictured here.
13:53
